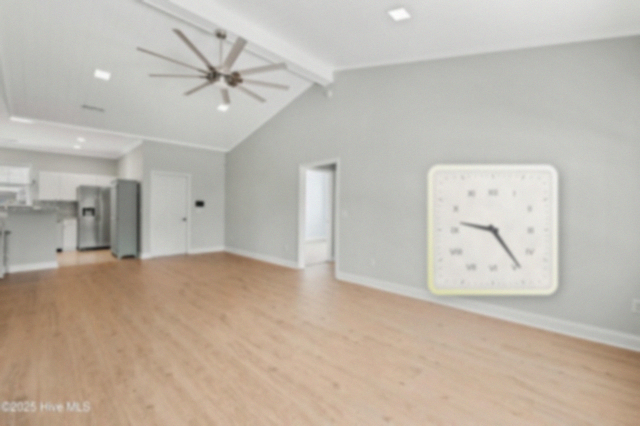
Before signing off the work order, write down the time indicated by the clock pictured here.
9:24
